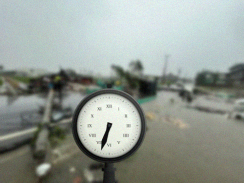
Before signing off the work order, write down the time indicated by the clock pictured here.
6:33
